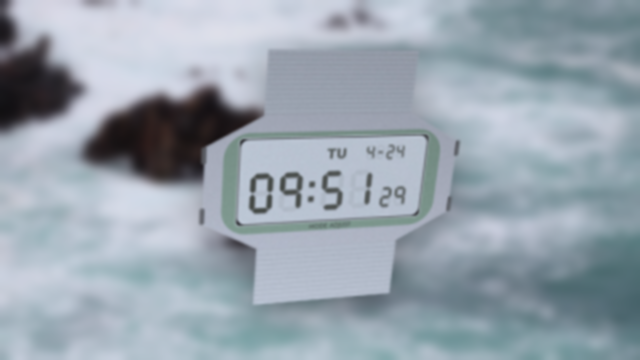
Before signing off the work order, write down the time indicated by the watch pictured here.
9:51:29
